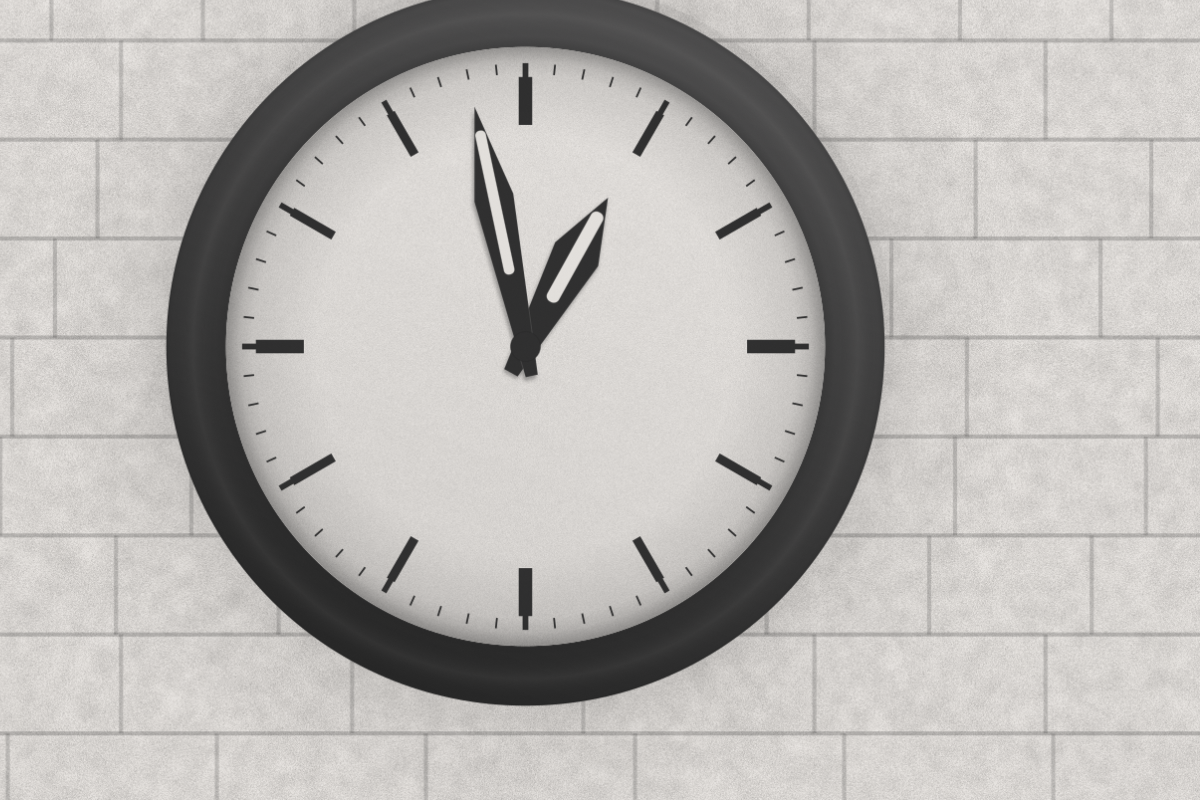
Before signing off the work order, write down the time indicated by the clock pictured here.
12:58
